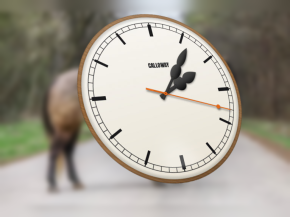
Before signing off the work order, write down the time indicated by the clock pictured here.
2:06:18
